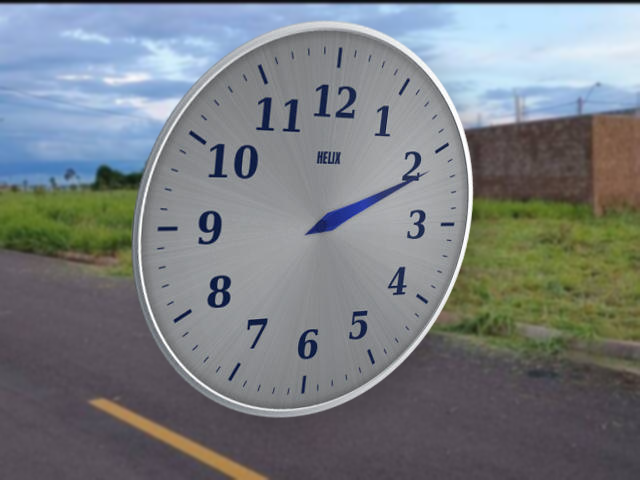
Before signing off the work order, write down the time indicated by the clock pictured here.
2:11
